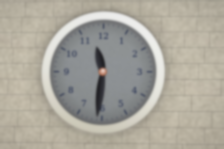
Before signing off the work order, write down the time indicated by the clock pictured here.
11:31
